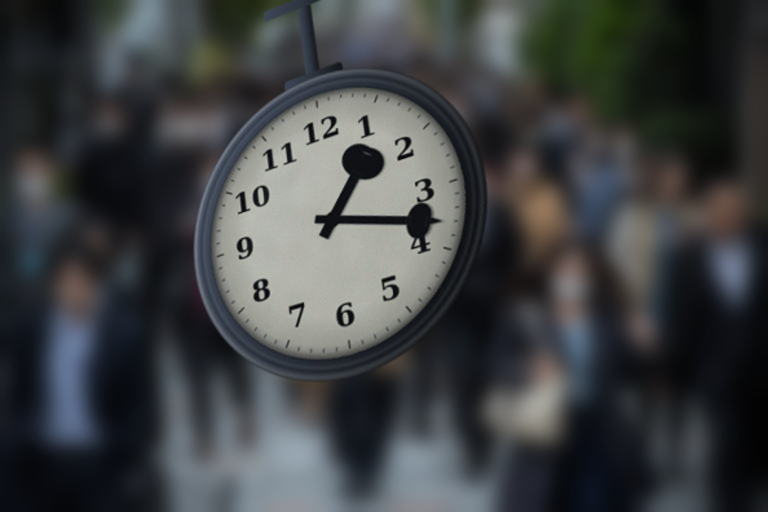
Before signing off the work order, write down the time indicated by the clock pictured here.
1:18
